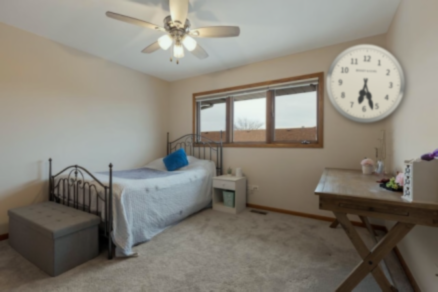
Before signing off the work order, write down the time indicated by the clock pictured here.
6:27
